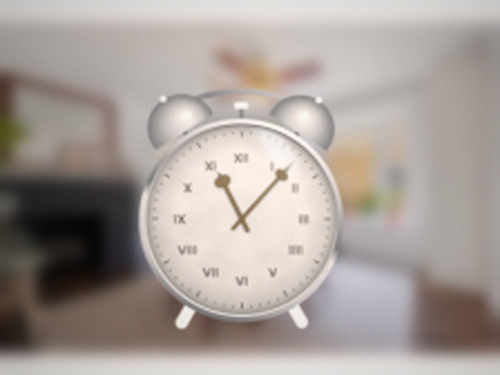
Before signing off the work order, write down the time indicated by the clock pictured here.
11:07
